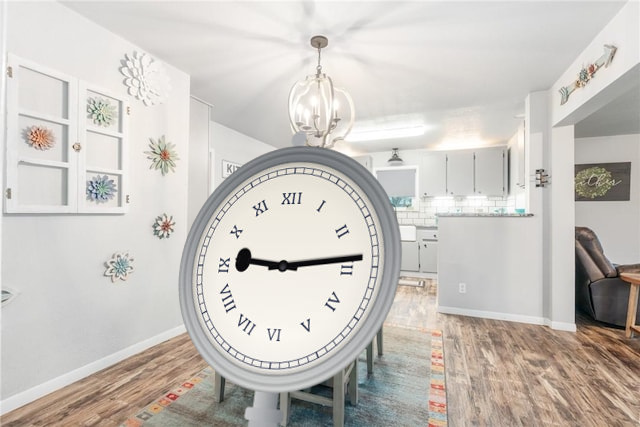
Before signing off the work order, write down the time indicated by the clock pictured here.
9:14
